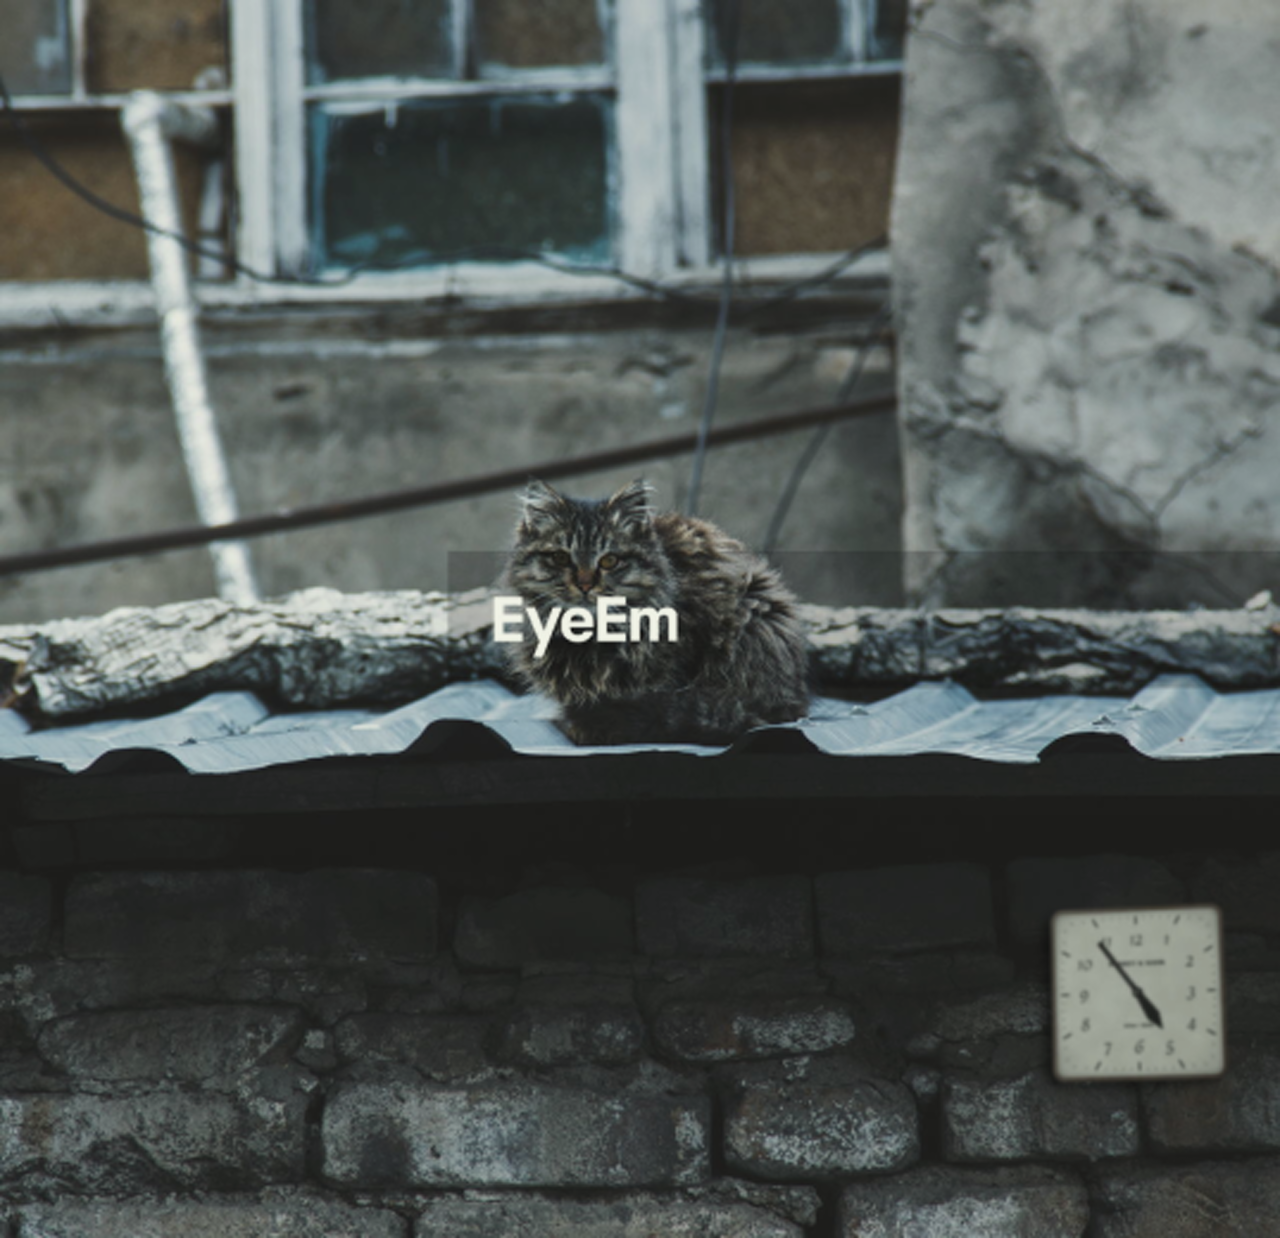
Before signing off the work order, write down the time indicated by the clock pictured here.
4:54
